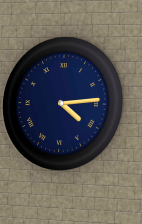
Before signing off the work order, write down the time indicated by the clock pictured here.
4:14
